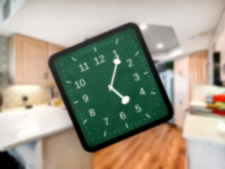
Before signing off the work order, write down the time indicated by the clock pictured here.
5:06
